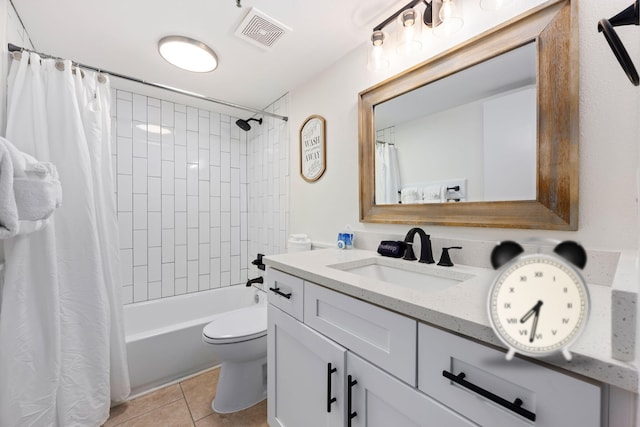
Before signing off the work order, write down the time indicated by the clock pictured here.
7:32
